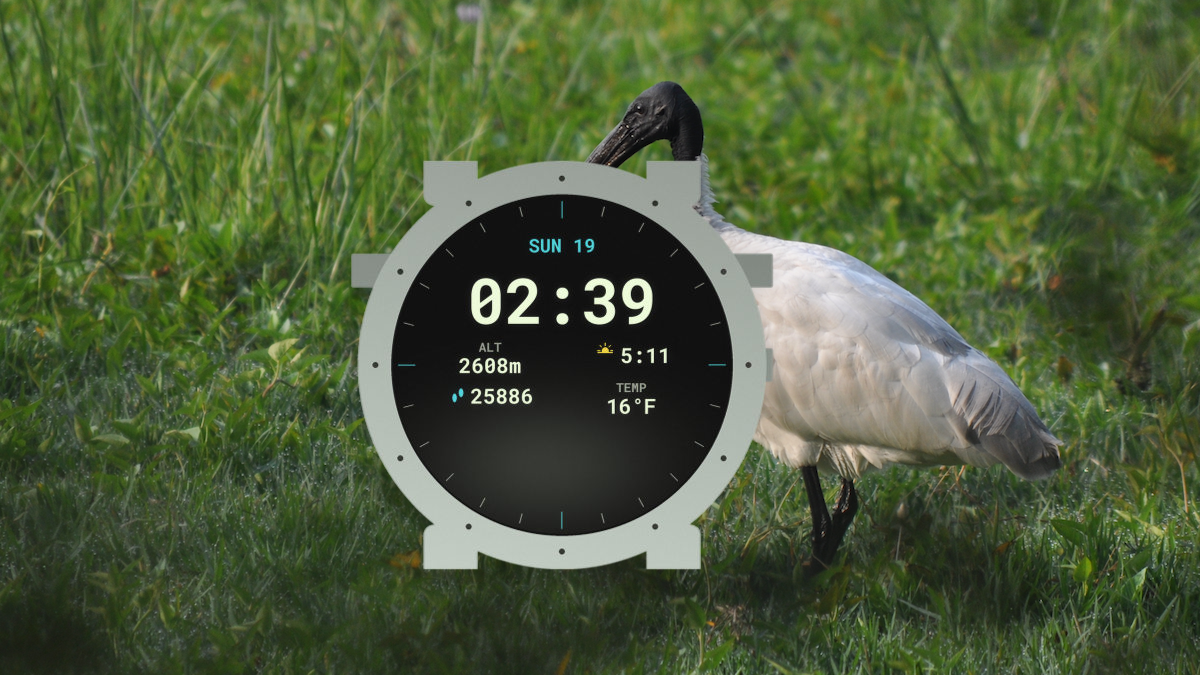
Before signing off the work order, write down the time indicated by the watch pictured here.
2:39
